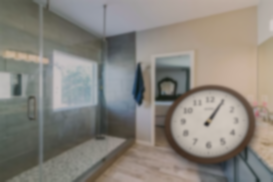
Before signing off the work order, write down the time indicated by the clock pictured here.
1:05
